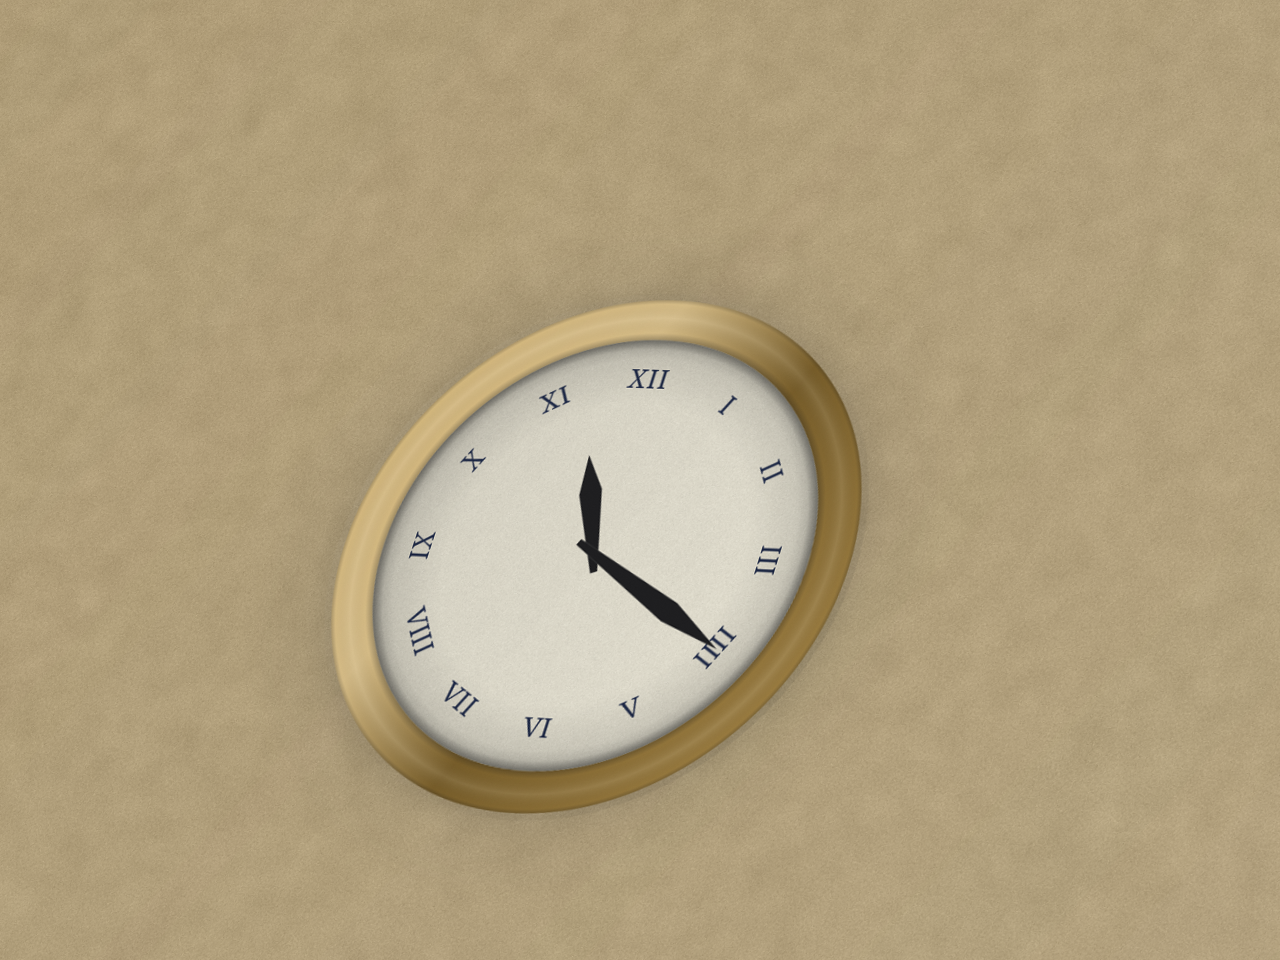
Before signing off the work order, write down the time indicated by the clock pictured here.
11:20
